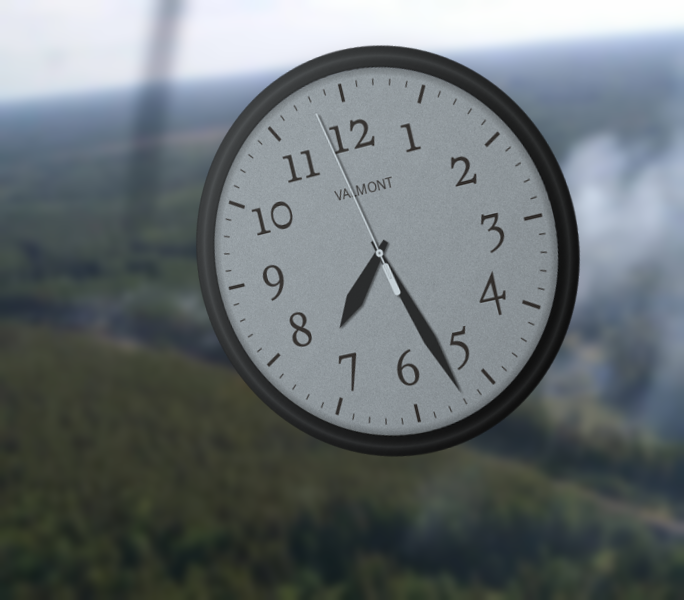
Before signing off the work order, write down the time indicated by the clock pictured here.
7:26:58
